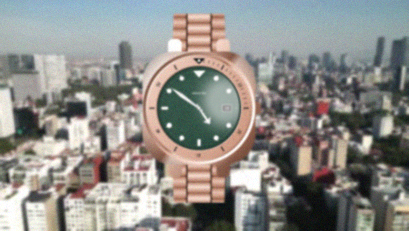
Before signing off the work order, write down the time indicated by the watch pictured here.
4:51
